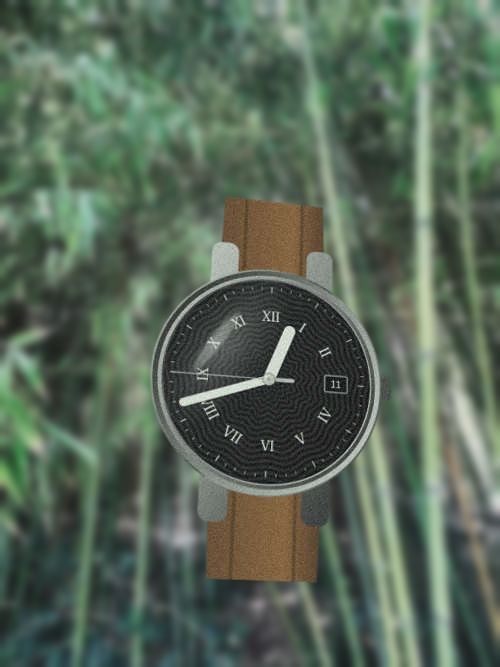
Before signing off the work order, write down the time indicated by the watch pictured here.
12:41:45
